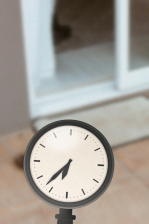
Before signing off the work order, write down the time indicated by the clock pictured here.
6:37
